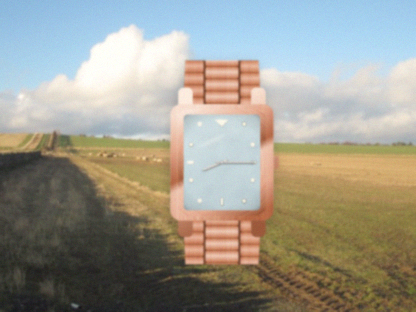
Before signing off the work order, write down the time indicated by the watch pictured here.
8:15
